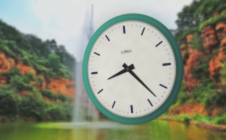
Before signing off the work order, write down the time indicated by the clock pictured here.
8:23
